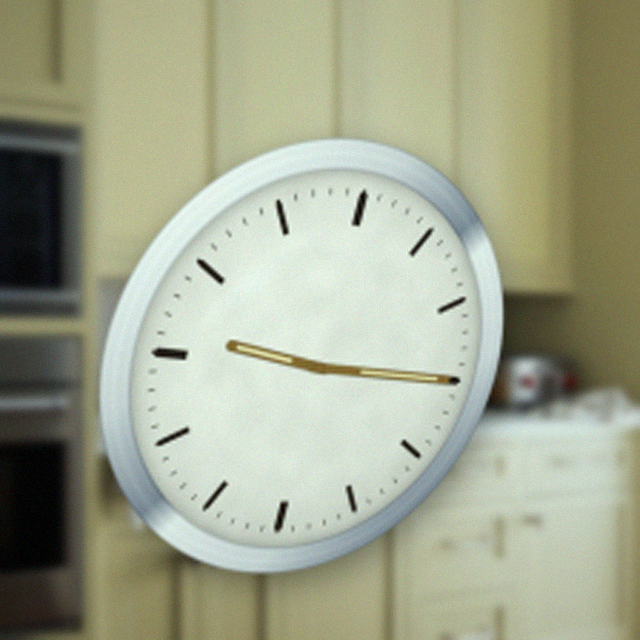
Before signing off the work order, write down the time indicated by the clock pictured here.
9:15
